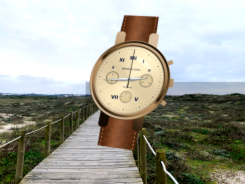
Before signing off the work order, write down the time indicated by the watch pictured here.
2:44
